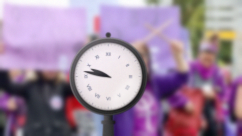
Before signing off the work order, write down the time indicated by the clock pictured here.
9:47
